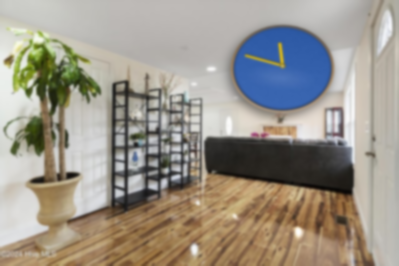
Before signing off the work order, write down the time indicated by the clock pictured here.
11:48
